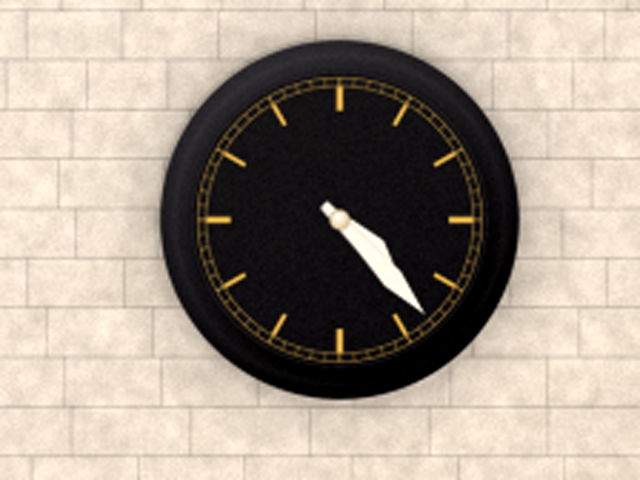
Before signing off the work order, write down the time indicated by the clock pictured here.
4:23
